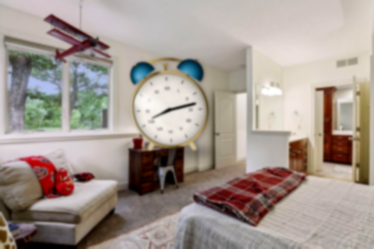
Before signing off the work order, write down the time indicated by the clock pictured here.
8:13
